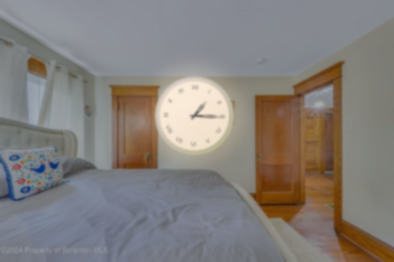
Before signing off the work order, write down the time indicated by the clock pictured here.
1:15
